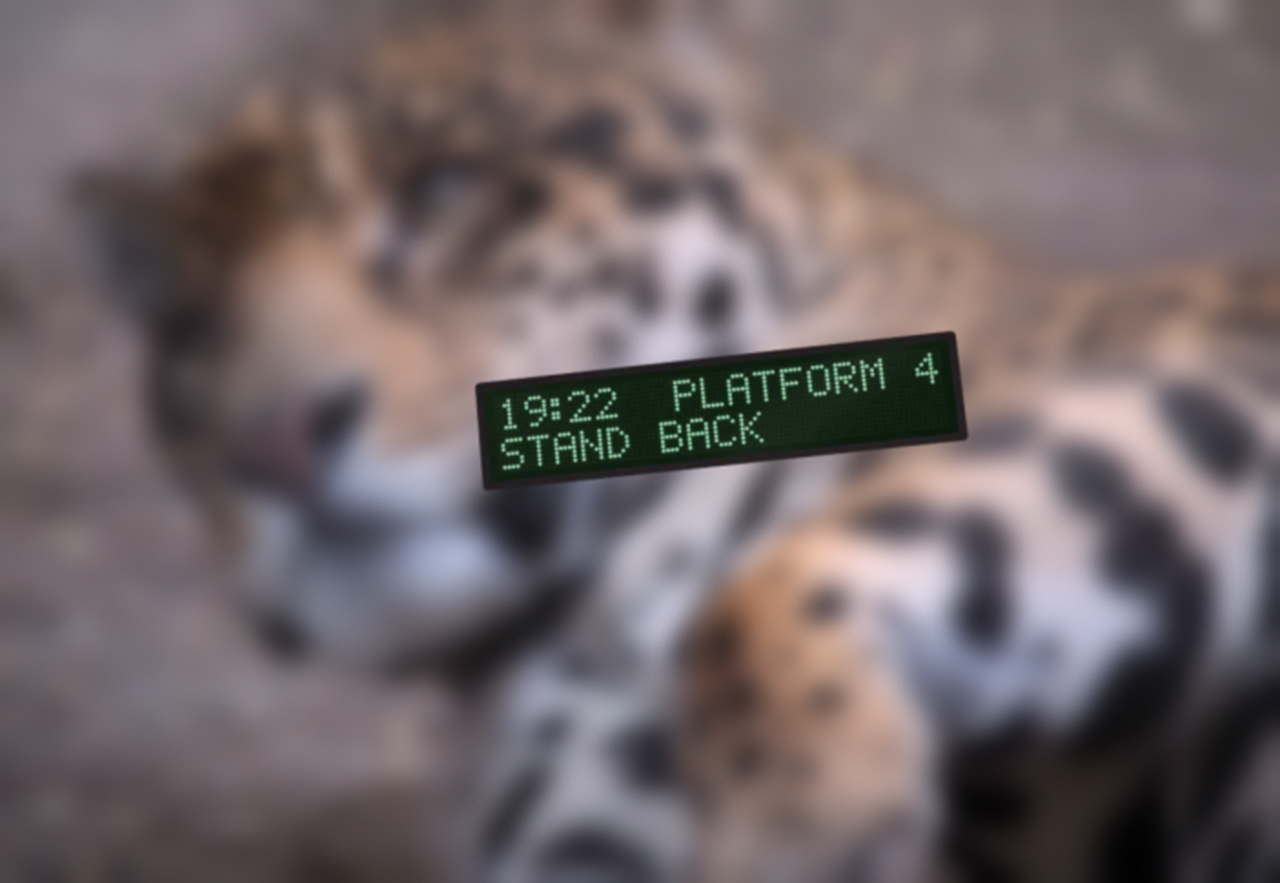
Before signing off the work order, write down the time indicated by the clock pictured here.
19:22
